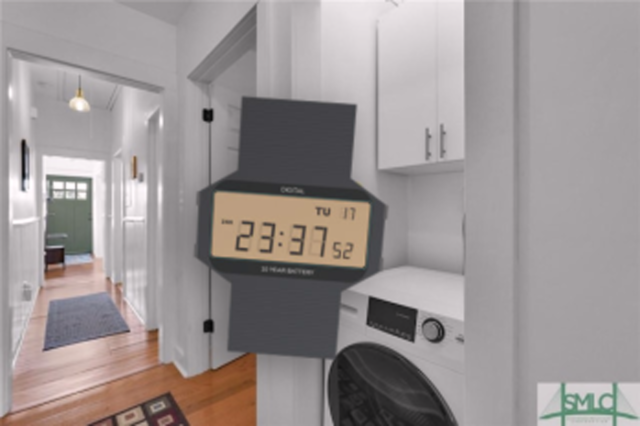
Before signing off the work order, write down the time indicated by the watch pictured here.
23:37:52
